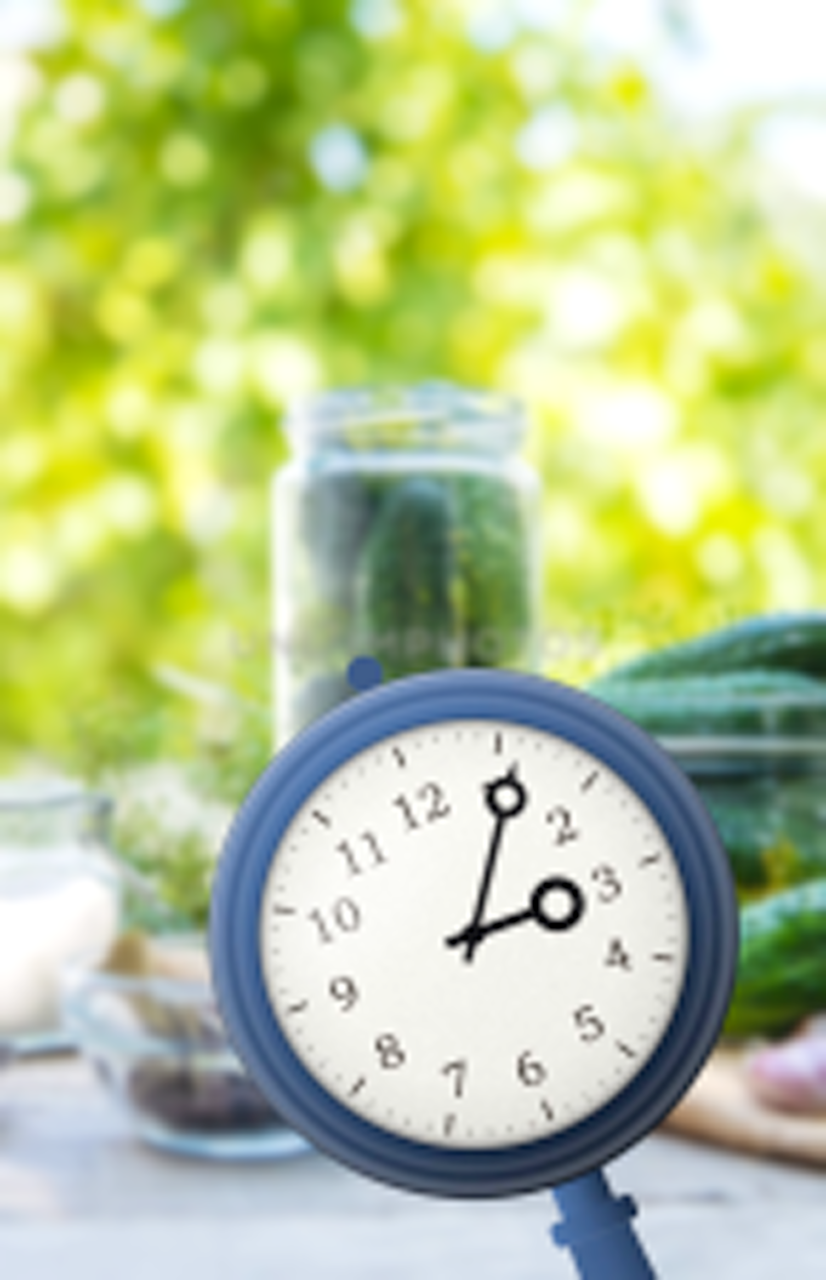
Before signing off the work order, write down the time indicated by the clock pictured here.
3:06
